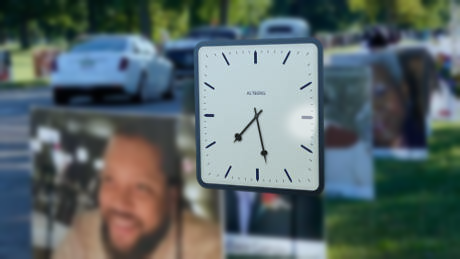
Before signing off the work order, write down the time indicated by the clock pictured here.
7:28
